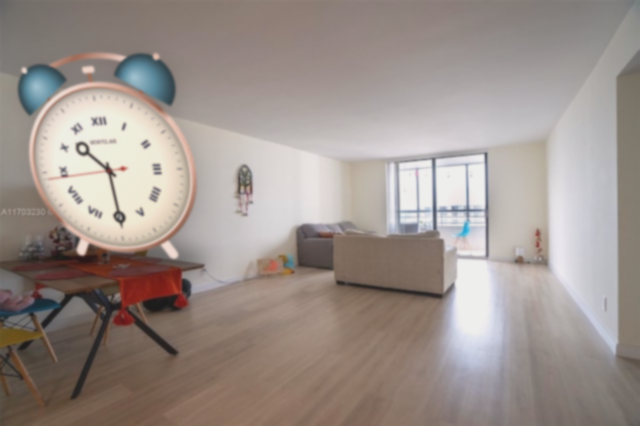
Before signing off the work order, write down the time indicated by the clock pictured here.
10:29:44
